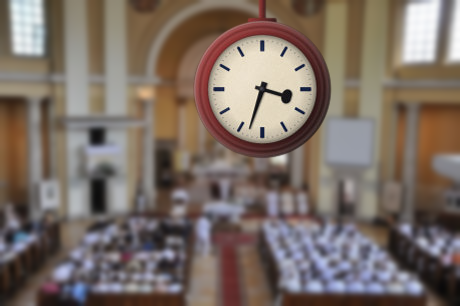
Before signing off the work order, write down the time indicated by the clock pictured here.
3:33
